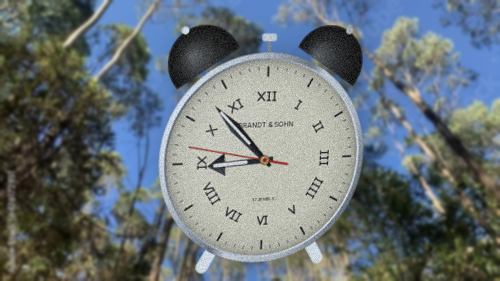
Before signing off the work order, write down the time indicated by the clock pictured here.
8:52:47
